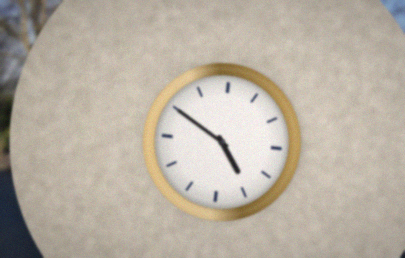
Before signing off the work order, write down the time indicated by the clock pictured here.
4:50
